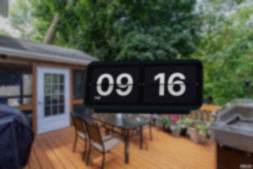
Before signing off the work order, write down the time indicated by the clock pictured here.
9:16
